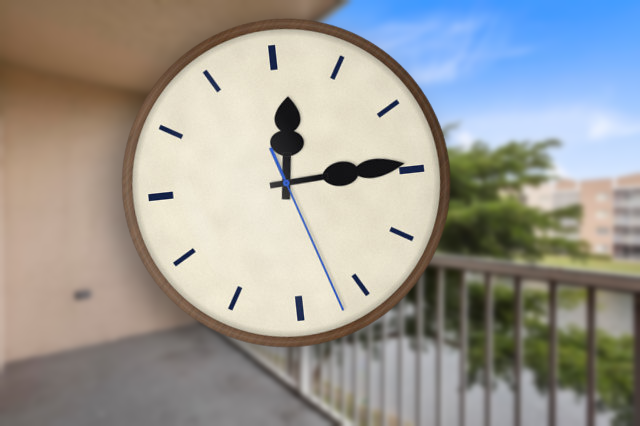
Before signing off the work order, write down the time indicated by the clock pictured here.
12:14:27
